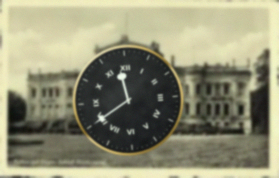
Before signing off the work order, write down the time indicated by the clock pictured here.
11:40
